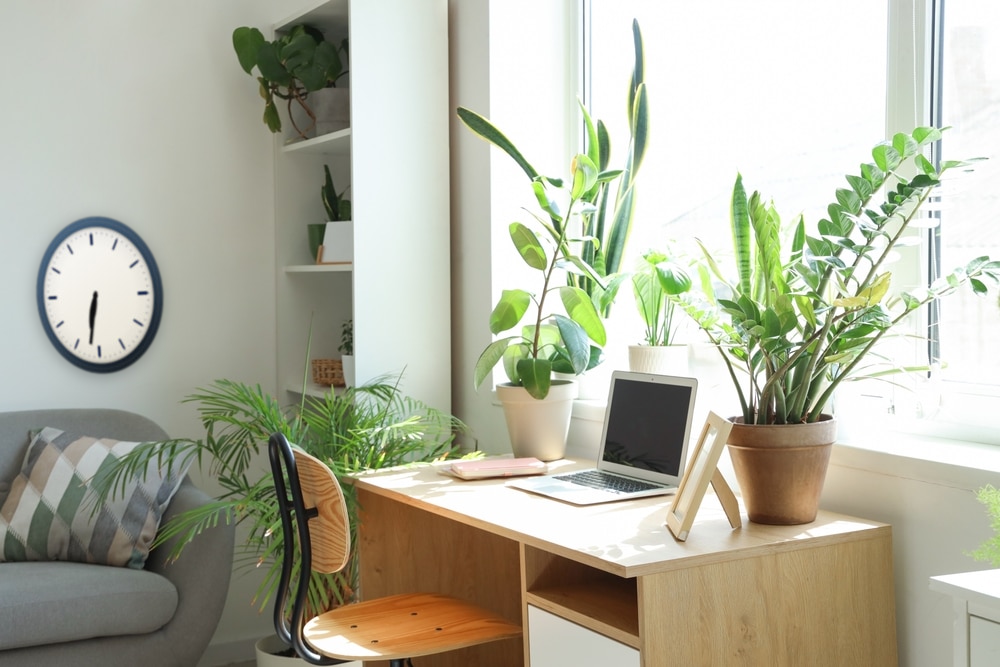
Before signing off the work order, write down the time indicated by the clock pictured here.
6:32
